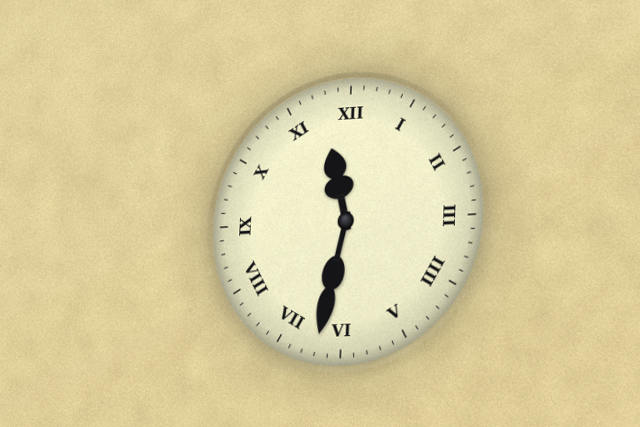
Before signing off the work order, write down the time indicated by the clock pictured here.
11:32
